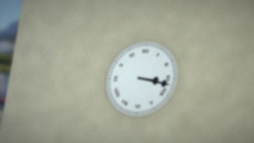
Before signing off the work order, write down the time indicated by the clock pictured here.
3:17
